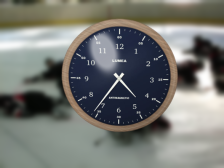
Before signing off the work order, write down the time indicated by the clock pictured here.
4:36
